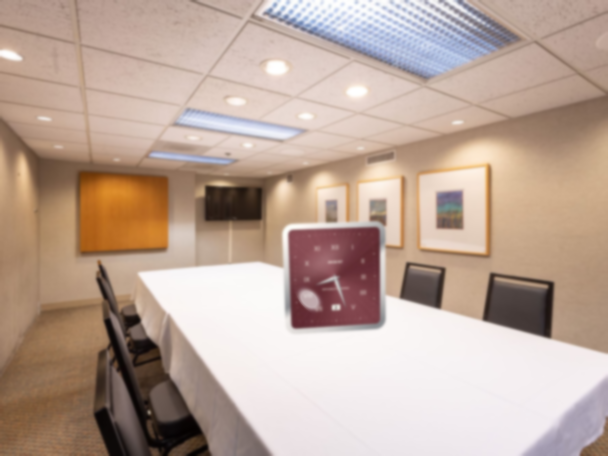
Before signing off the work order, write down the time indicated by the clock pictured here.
8:27
